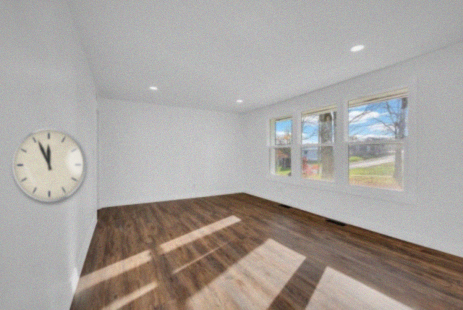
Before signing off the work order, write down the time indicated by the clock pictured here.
11:56
